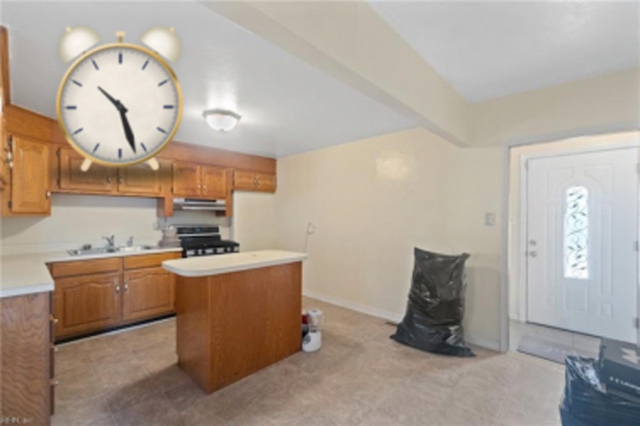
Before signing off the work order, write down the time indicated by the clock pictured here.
10:27
